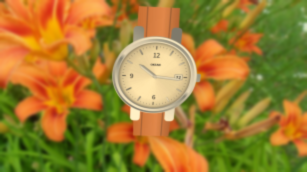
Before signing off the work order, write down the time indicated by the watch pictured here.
10:16
